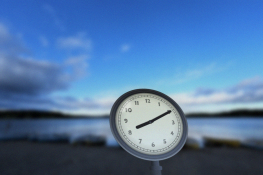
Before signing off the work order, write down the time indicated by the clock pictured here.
8:10
